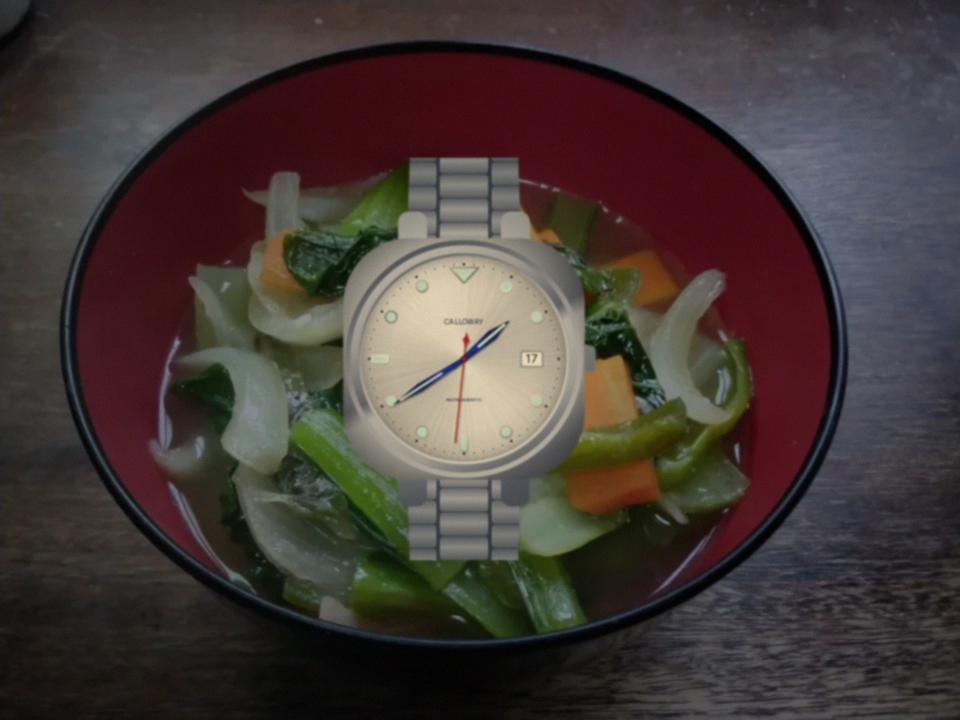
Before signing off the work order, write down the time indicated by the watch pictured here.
1:39:31
